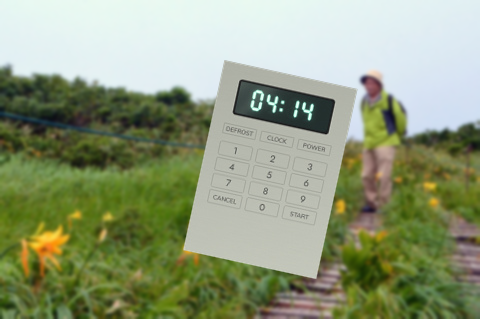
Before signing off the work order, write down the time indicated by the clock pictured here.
4:14
